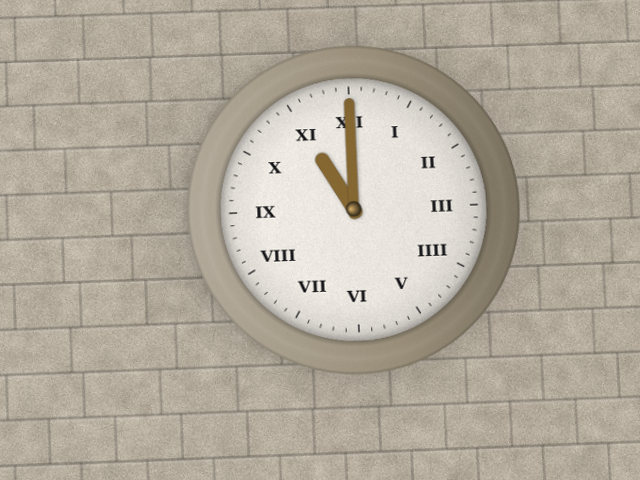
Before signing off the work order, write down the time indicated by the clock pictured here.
11:00
